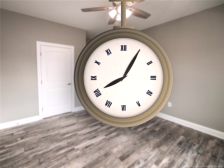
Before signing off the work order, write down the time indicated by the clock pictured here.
8:05
